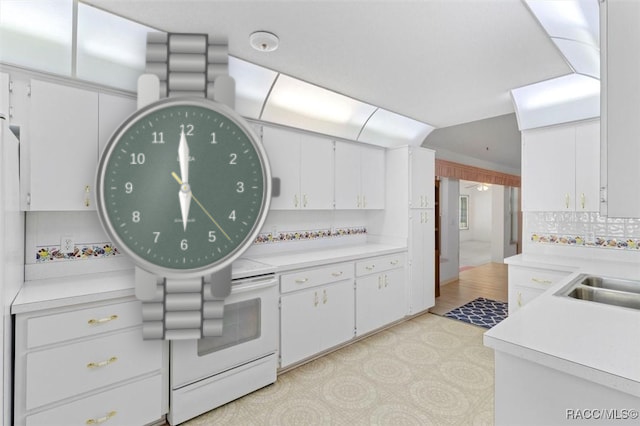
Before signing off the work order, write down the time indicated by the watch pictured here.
5:59:23
